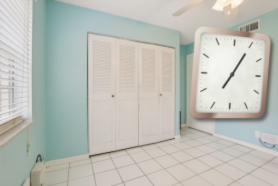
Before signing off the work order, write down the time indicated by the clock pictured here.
7:05
